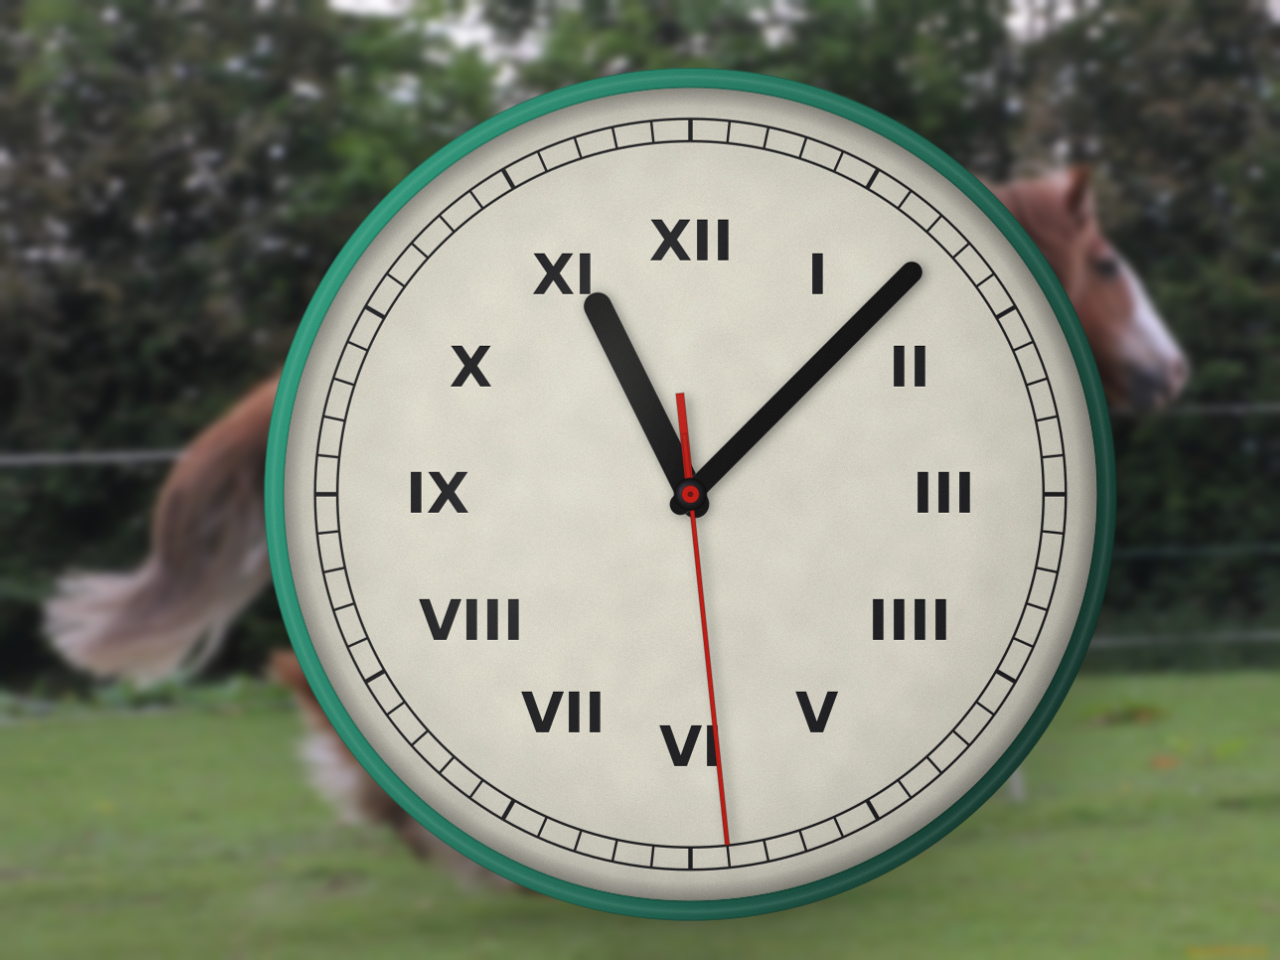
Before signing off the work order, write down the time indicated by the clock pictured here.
11:07:29
